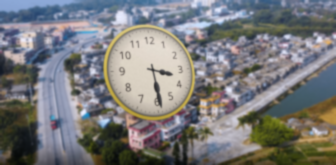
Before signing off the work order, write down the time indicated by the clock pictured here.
3:29
